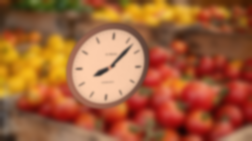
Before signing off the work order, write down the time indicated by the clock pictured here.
8:07
